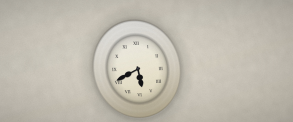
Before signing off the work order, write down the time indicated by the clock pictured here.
5:41
